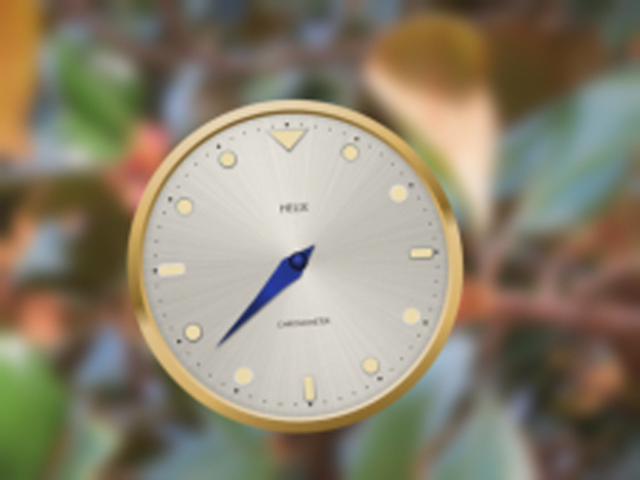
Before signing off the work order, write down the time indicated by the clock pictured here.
7:38
